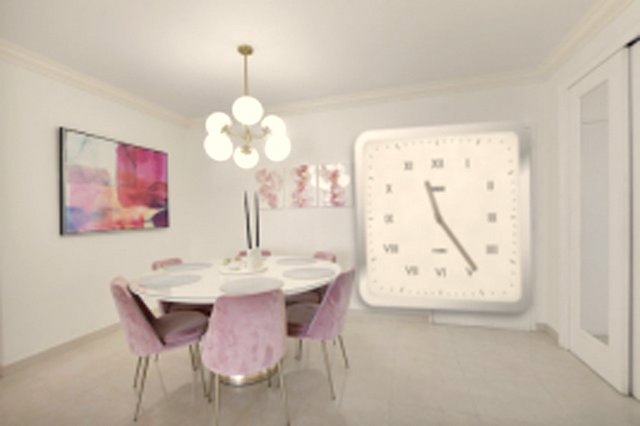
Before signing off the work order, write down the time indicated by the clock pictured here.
11:24
